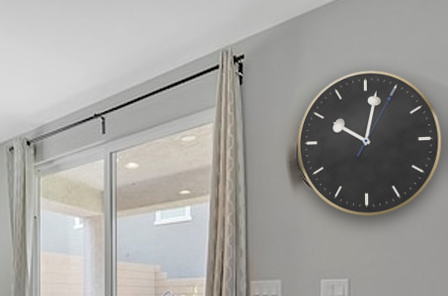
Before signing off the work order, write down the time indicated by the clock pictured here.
10:02:05
